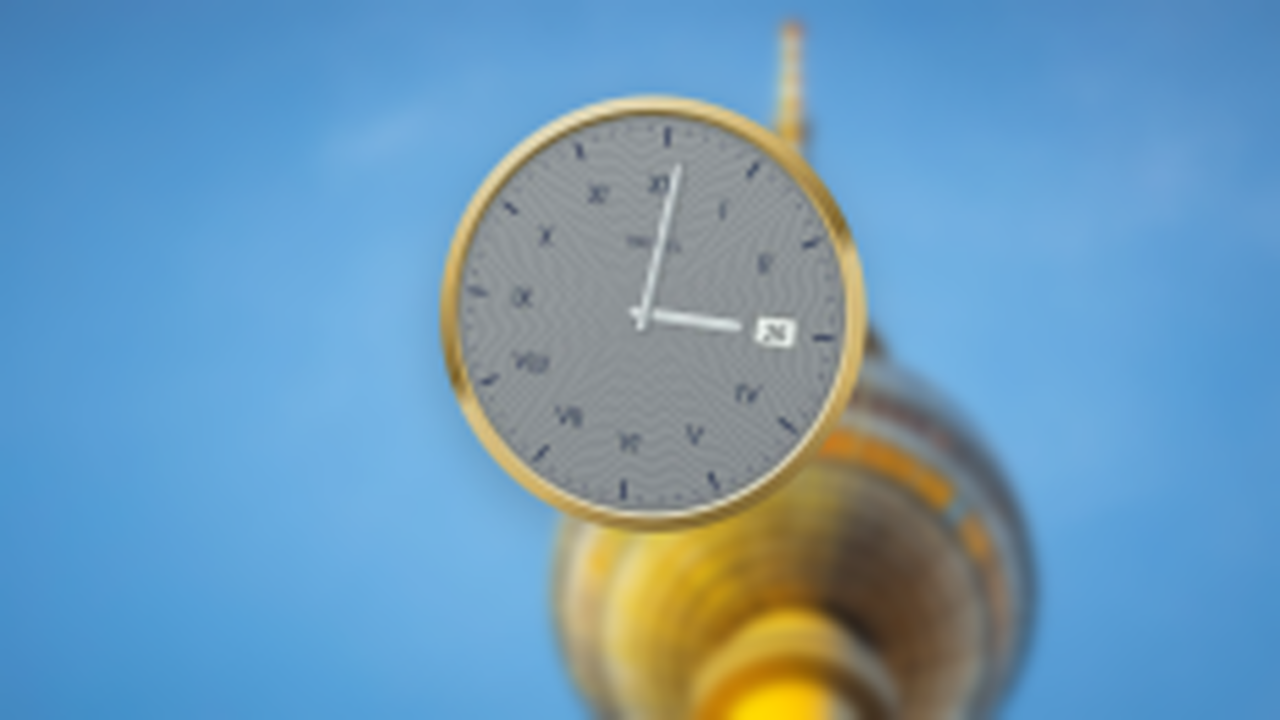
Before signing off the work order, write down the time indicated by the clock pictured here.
3:01
